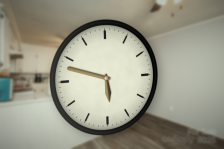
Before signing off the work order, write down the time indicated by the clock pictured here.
5:48
